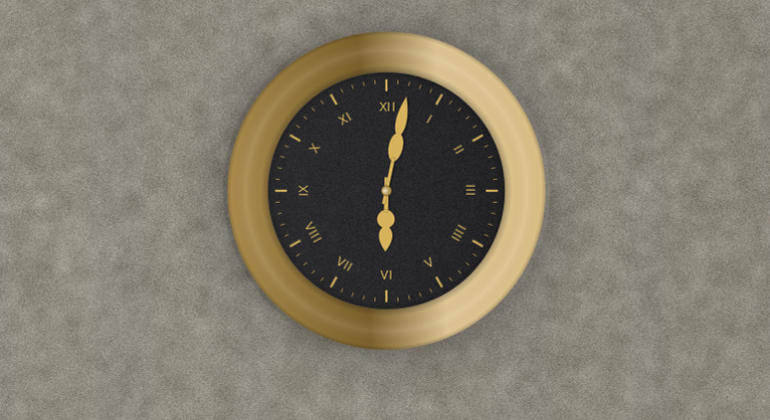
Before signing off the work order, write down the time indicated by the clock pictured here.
6:02
